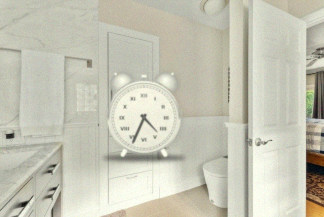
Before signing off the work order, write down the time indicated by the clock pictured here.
4:34
